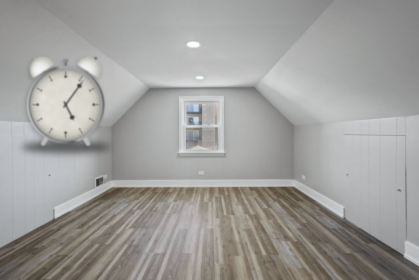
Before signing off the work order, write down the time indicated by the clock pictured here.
5:06
